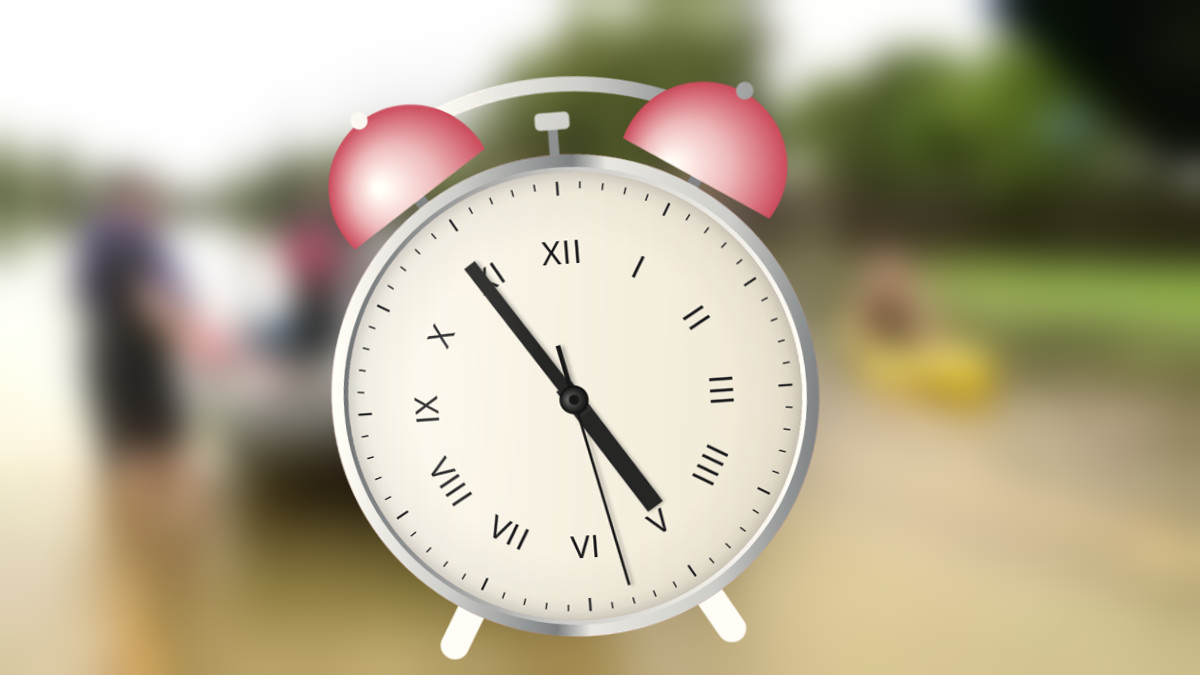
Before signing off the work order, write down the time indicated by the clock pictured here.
4:54:28
